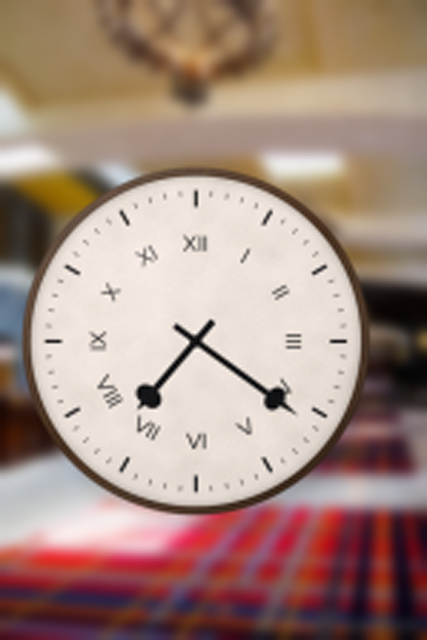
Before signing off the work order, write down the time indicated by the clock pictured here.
7:21
